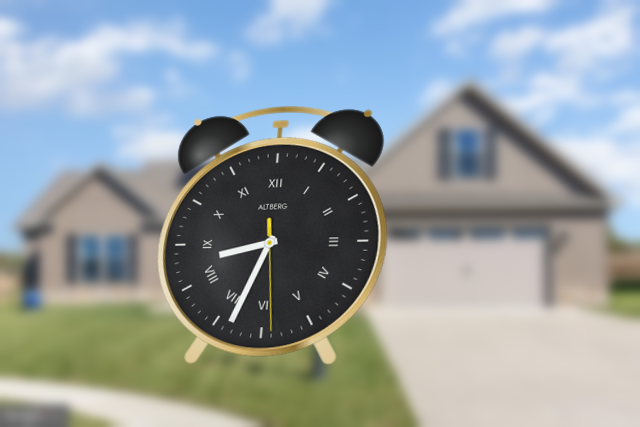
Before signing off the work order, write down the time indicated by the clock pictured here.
8:33:29
